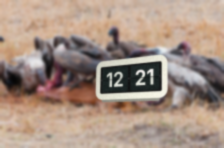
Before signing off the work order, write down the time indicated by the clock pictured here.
12:21
